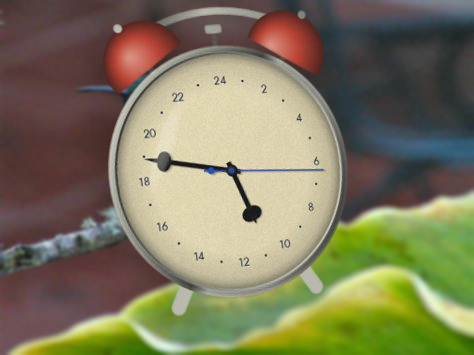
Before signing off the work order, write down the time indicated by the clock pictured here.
10:47:16
